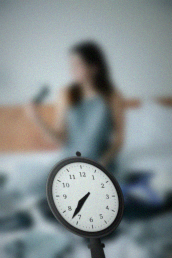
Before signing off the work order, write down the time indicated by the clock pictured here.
7:37
